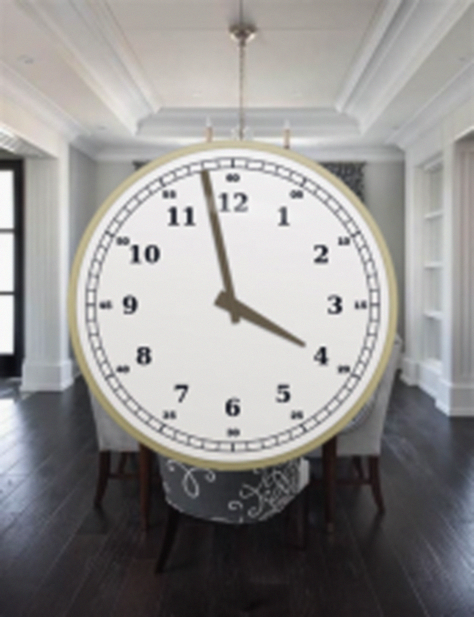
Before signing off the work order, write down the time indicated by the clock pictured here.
3:58
